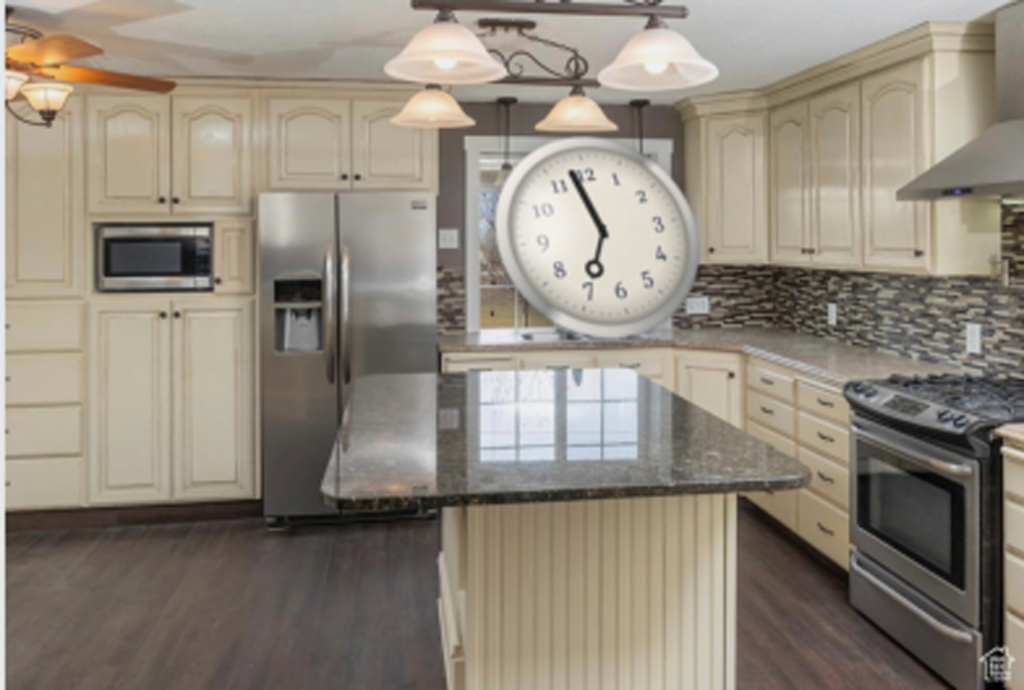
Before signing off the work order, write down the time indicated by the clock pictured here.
6:58
